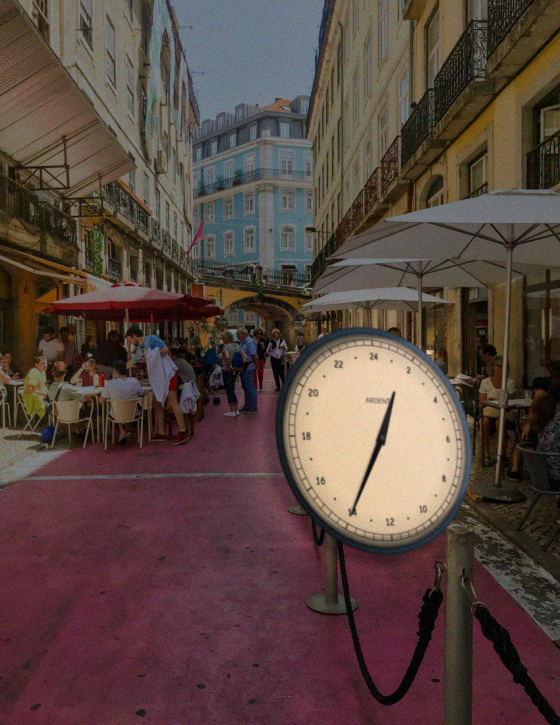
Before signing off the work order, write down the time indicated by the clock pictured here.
1:35
